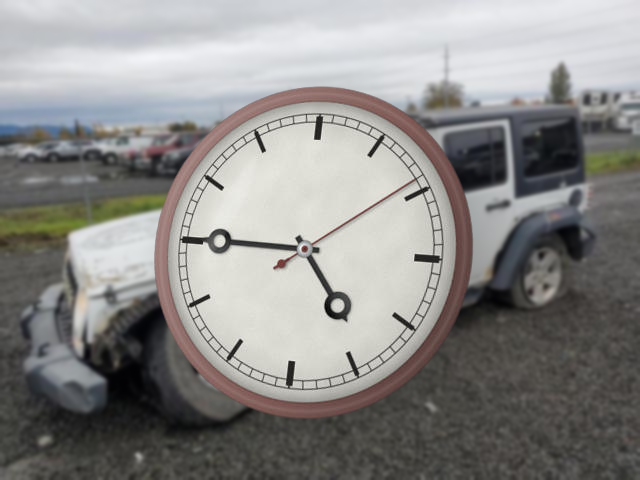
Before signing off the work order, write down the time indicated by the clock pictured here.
4:45:09
